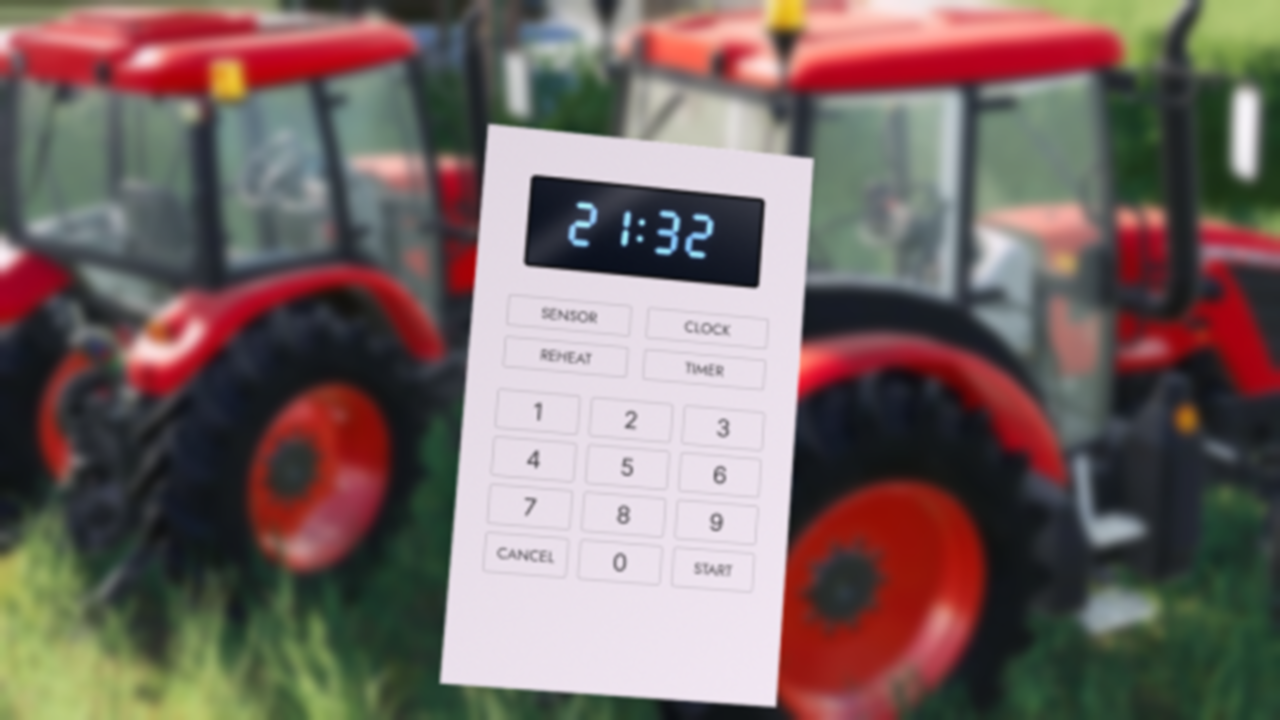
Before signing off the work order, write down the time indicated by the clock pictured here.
21:32
